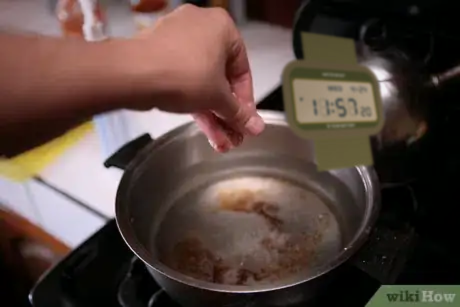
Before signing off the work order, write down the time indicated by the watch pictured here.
11:57
